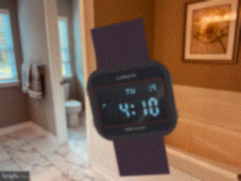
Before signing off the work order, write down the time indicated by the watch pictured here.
4:10
